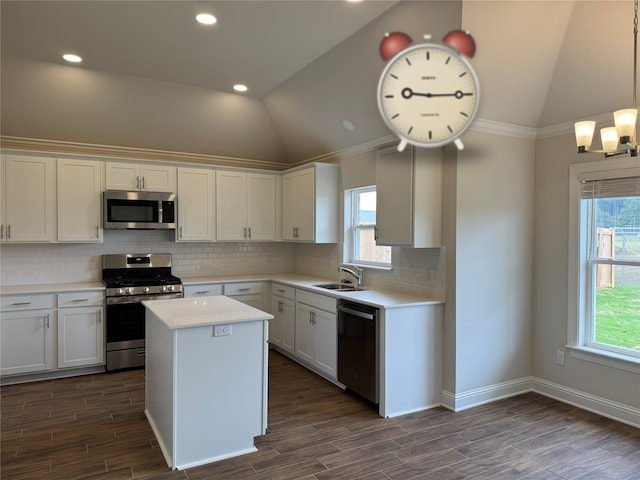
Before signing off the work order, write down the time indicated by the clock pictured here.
9:15
